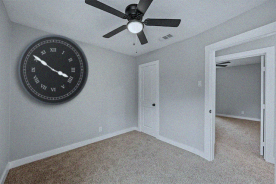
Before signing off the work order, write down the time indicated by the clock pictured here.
3:51
